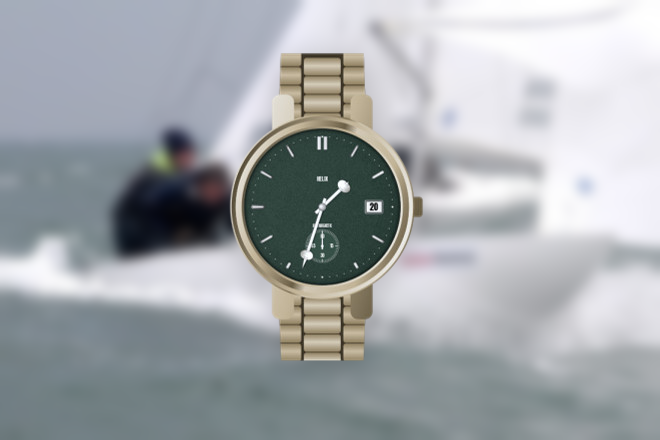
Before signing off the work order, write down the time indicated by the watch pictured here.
1:33
